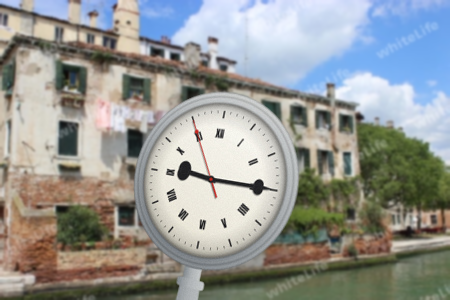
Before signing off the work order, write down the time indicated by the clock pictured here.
9:14:55
